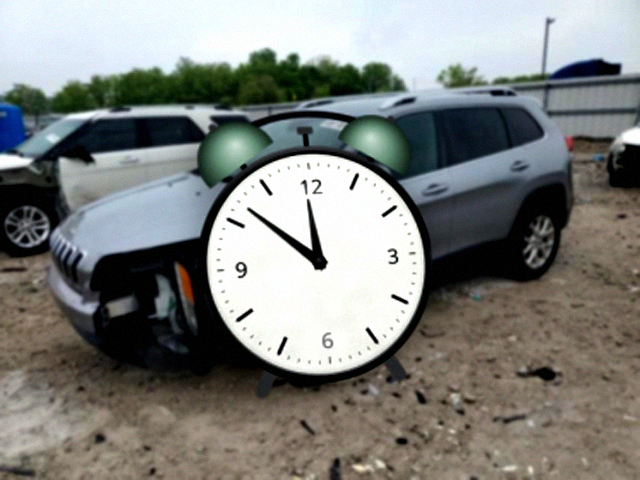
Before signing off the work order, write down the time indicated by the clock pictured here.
11:52
